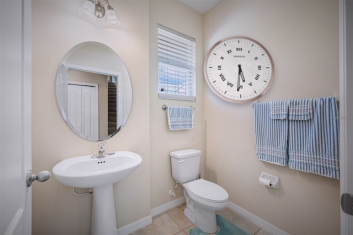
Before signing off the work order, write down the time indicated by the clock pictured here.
5:31
